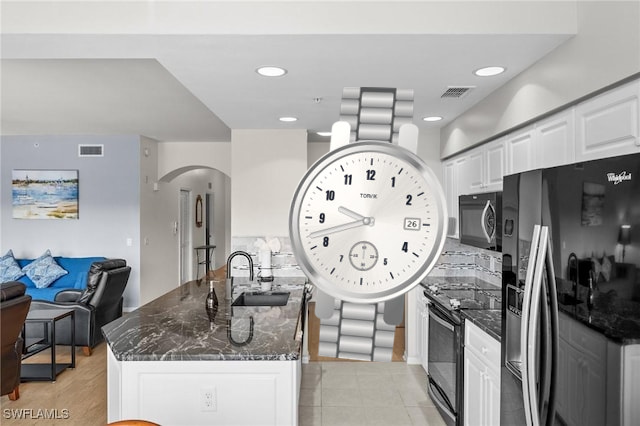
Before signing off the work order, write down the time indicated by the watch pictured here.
9:42
